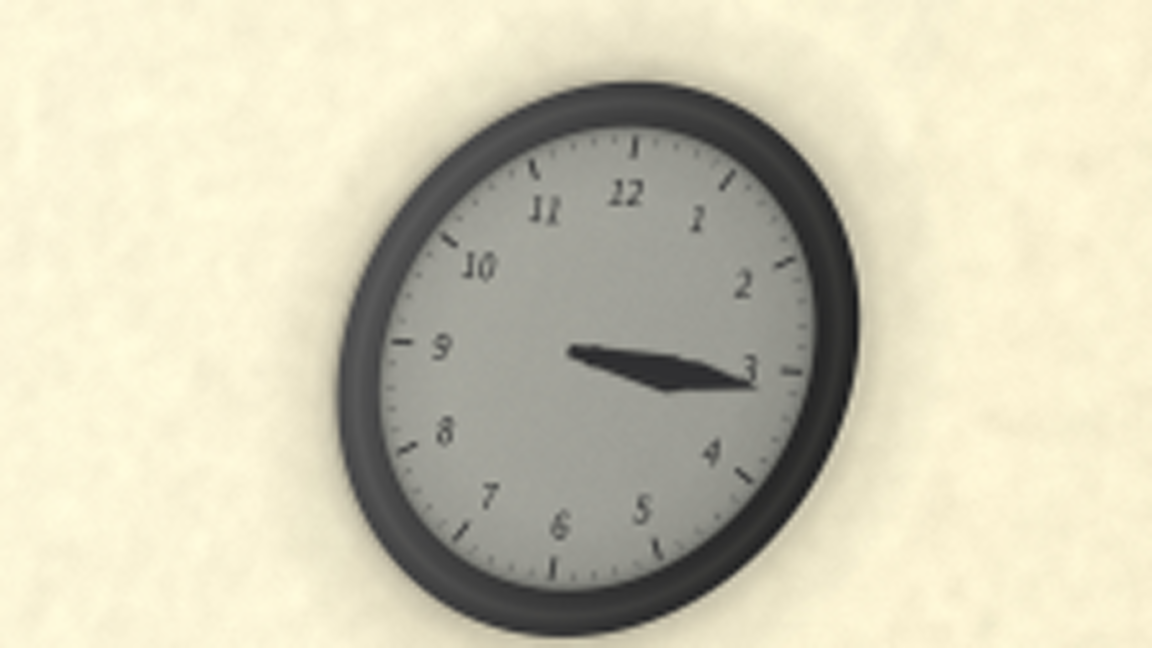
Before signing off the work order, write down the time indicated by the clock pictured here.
3:16
